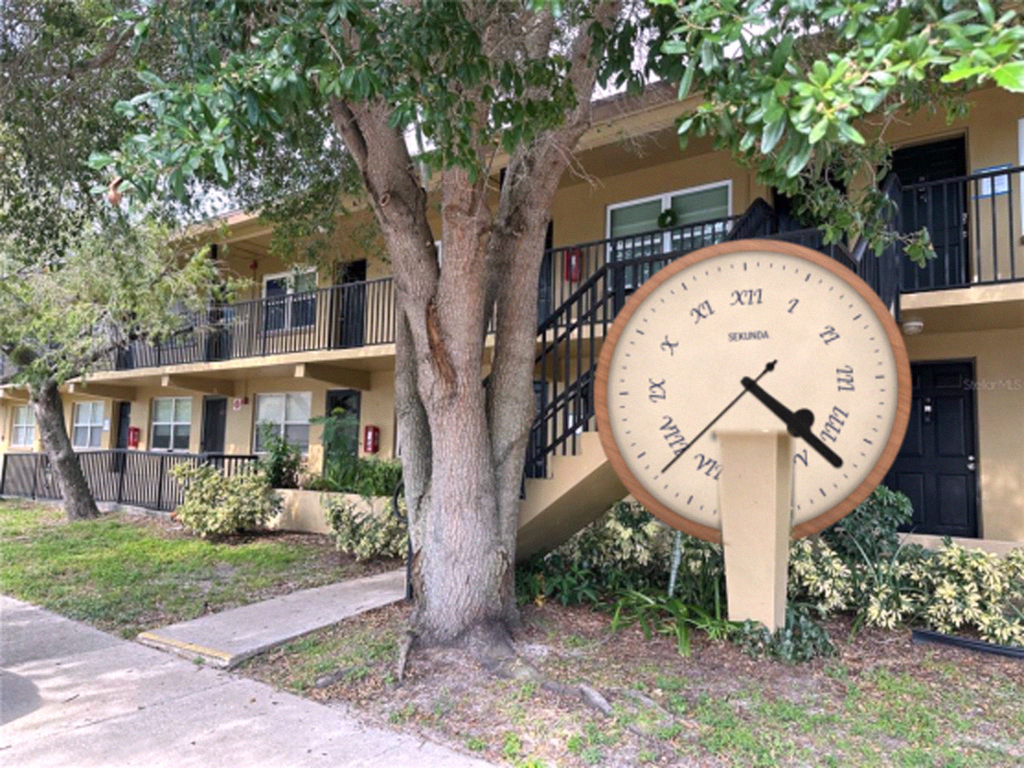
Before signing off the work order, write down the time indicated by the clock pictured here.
4:22:38
